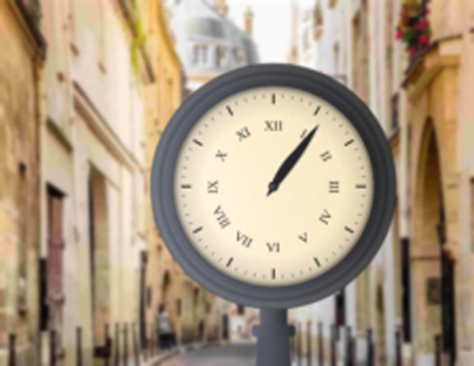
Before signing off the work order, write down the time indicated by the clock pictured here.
1:06
